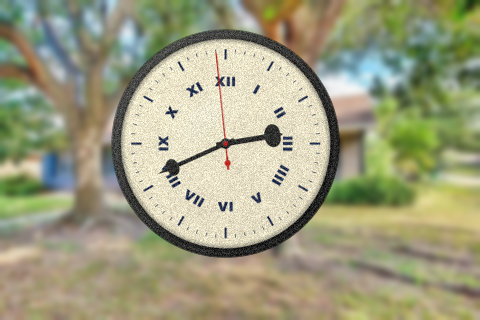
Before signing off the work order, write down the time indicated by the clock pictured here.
2:40:59
